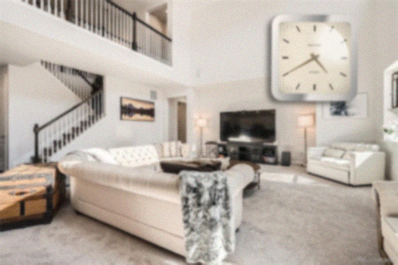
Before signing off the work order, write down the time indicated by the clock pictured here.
4:40
